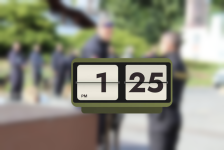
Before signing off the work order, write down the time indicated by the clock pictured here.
1:25
